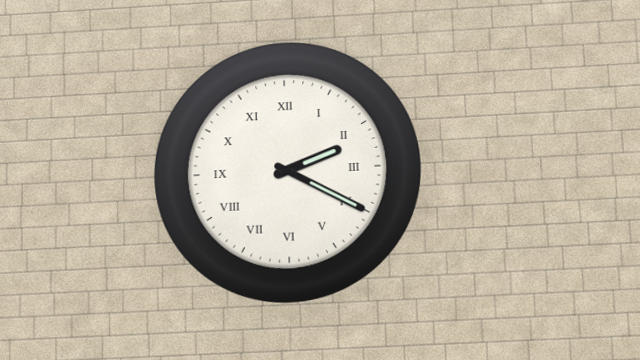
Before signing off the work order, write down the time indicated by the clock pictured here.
2:20
